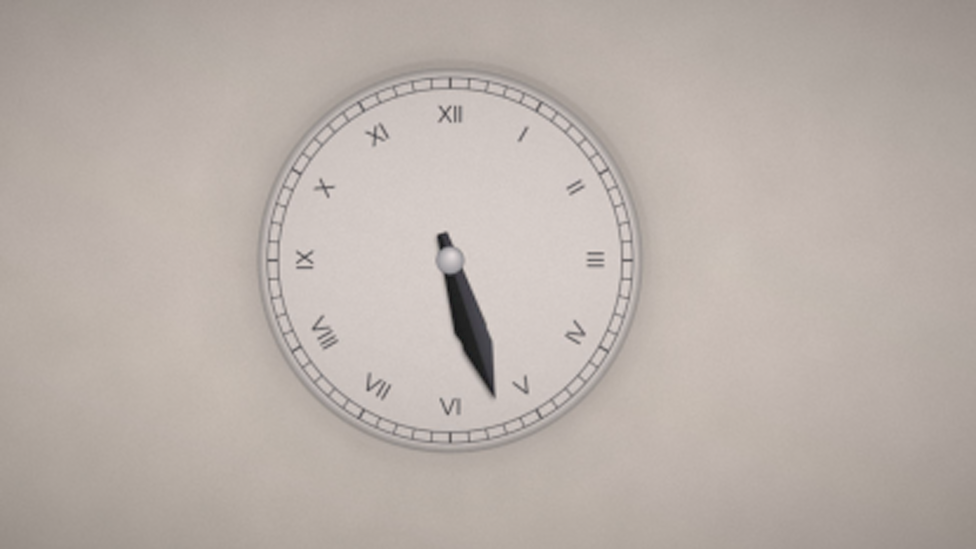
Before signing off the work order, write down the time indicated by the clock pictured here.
5:27
